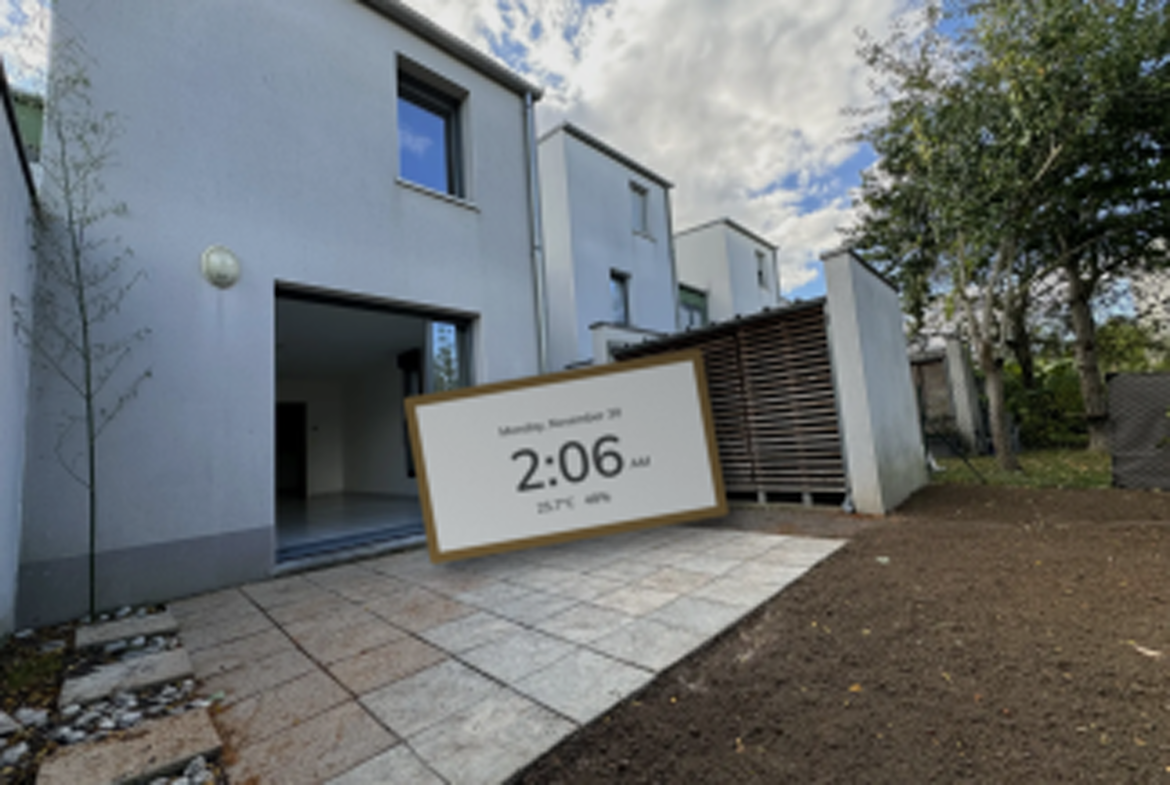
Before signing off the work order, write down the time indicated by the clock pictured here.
2:06
